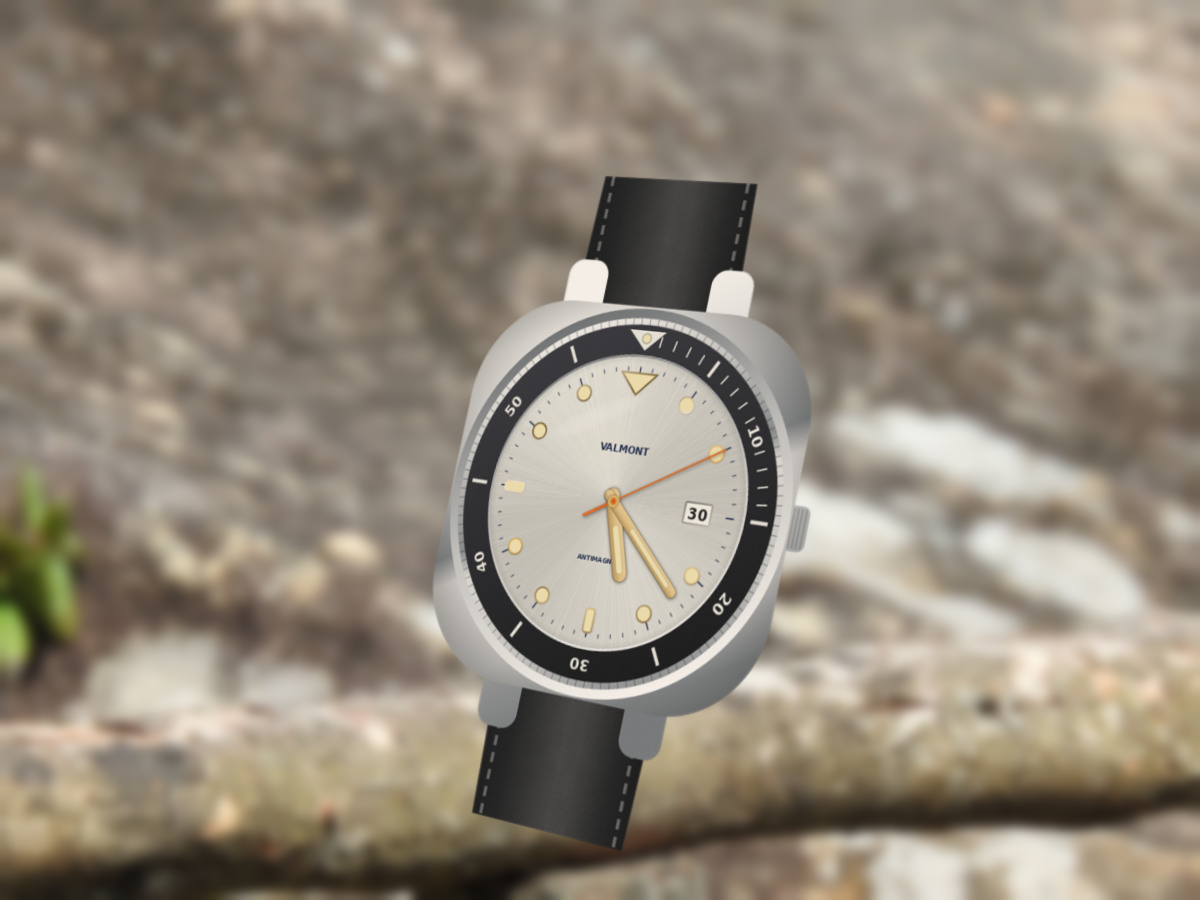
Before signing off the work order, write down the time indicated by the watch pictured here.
5:22:10
